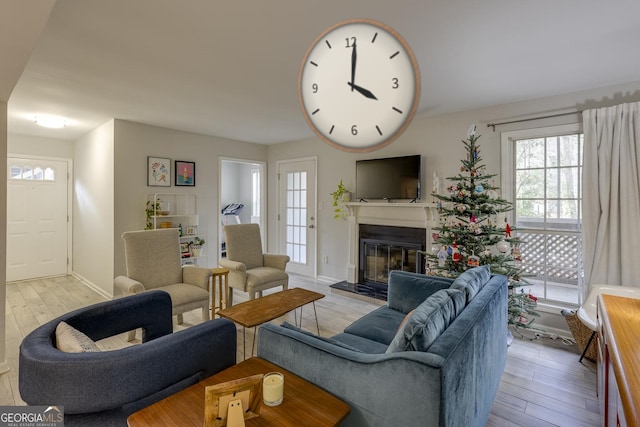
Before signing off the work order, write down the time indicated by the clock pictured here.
4:01
